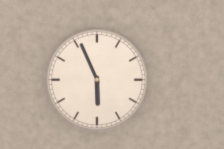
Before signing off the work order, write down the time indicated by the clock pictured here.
5:56
